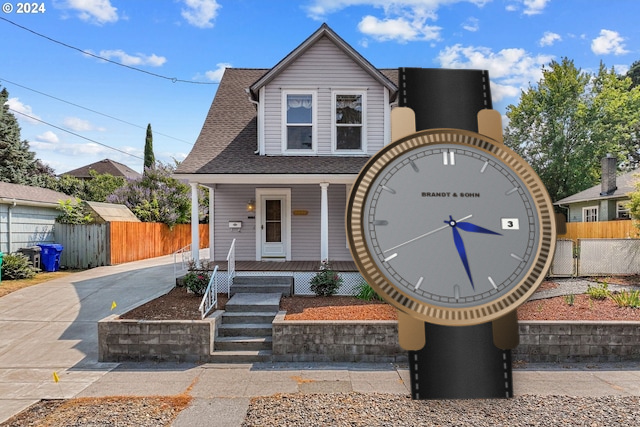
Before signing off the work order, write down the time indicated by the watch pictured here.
3:27:41
